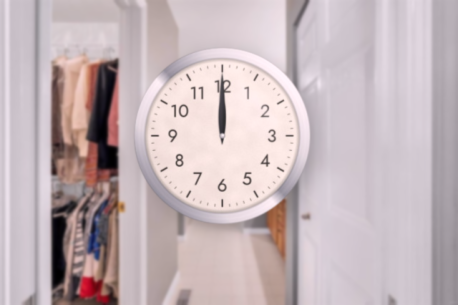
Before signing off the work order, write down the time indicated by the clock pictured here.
12:00
